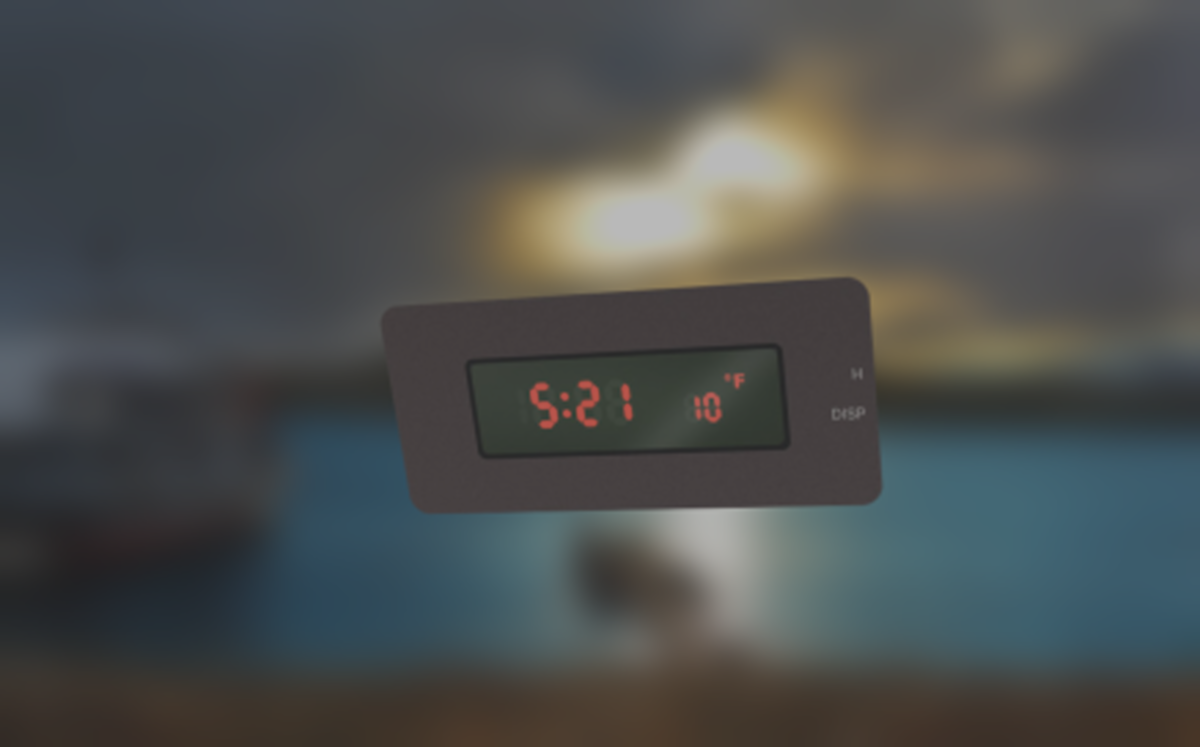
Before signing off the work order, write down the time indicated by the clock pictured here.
5:21
